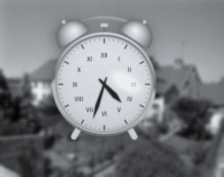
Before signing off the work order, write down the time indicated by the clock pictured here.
4:33
